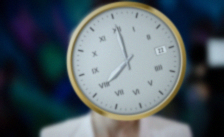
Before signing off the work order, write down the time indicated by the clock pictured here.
8:00
